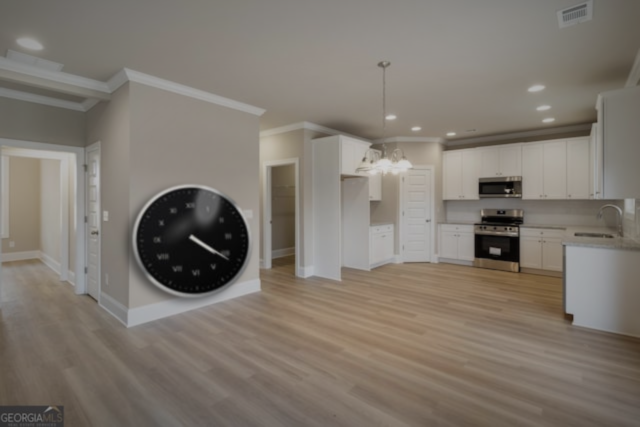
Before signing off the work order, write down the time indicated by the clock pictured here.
4:21
